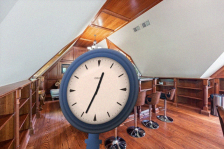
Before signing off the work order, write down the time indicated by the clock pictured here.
12:34
